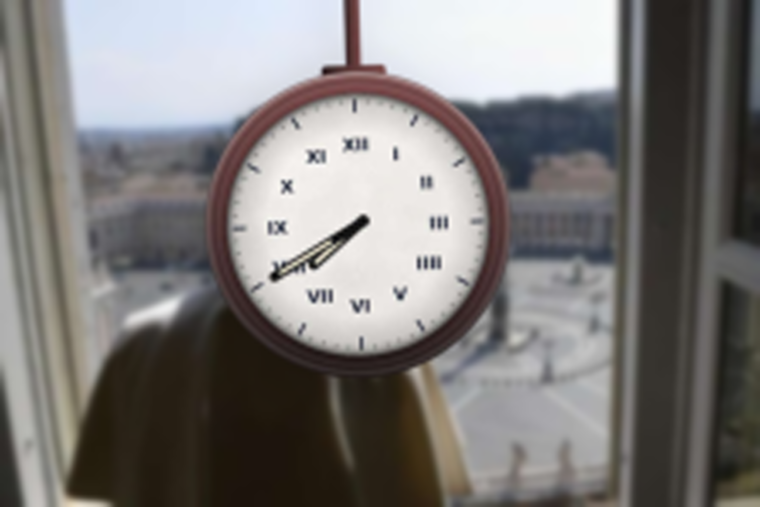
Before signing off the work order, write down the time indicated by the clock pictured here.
7:40
